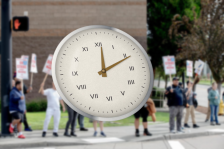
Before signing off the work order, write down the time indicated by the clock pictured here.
12:11
